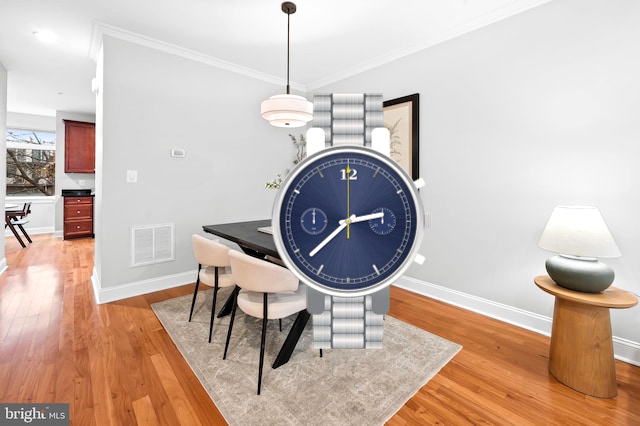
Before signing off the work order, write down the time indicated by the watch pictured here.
2:38
